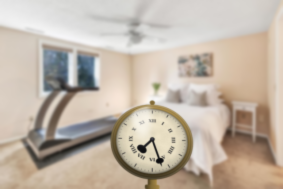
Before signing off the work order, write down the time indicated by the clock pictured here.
7:27
